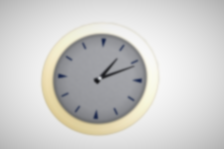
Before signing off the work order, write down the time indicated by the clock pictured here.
1:11
